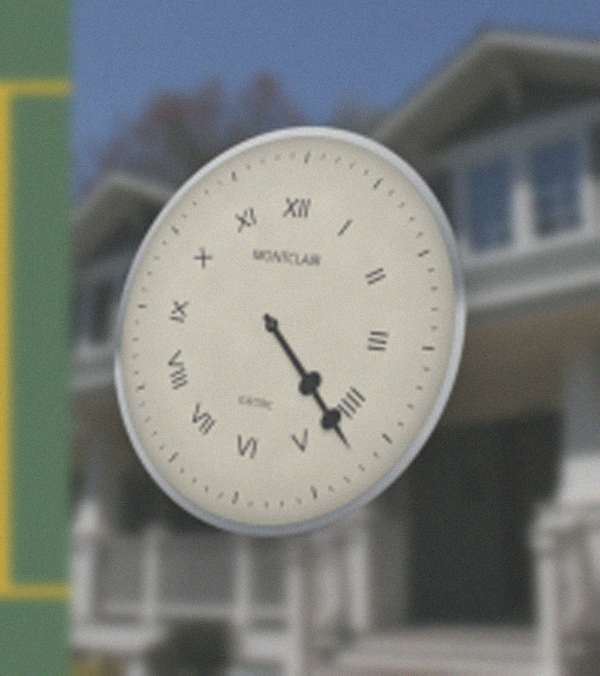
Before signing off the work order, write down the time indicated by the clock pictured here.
4:22
